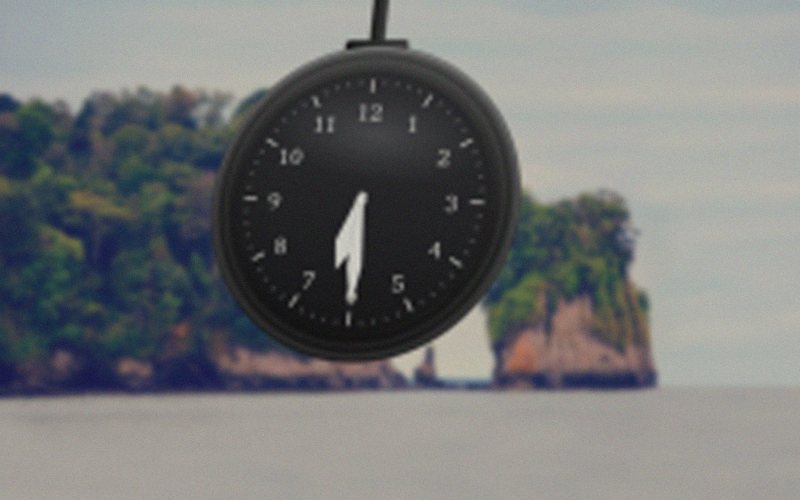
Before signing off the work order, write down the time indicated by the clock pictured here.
6:30
